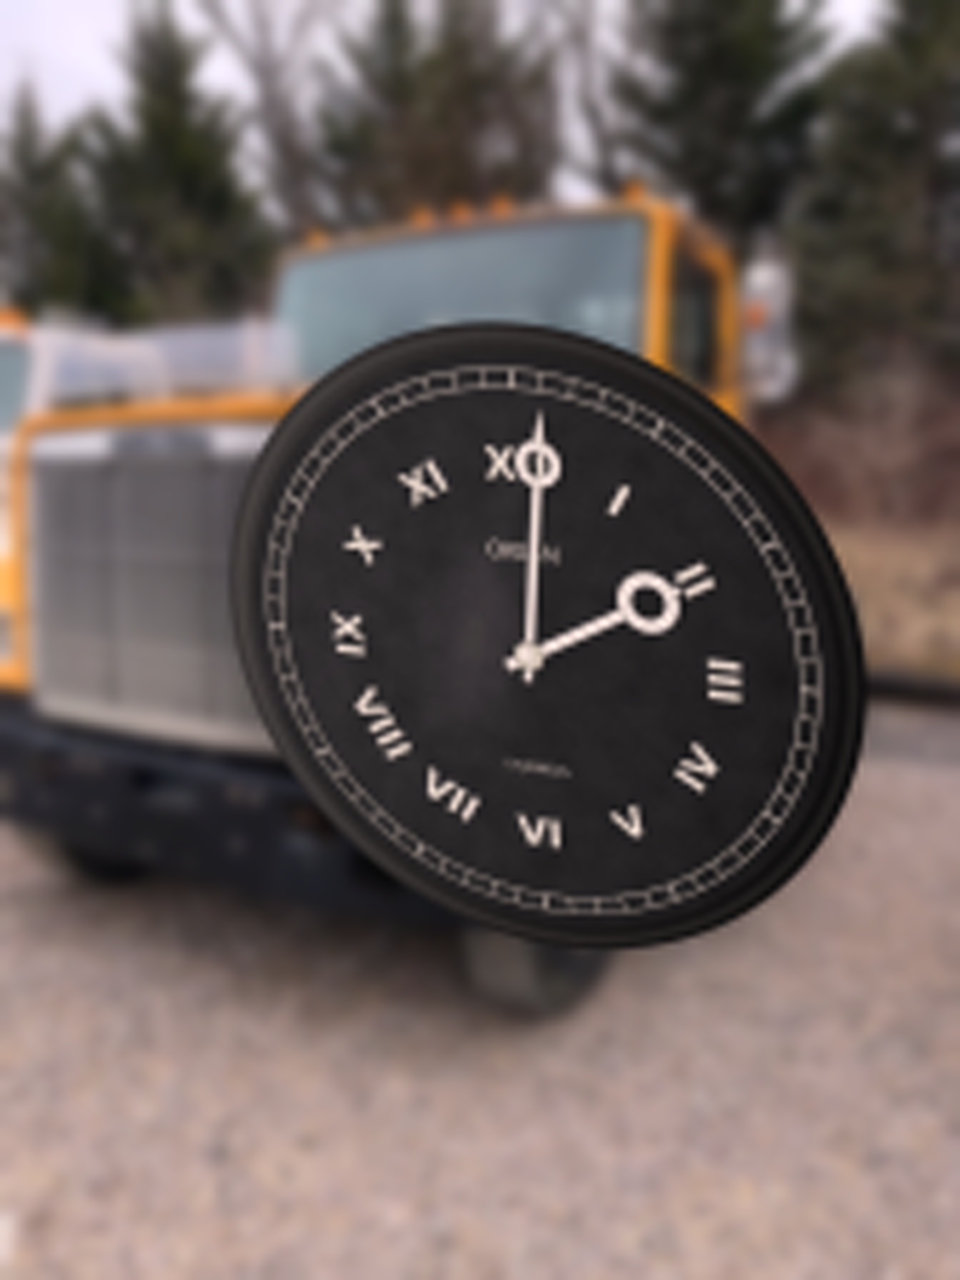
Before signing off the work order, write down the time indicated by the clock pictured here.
2:01
